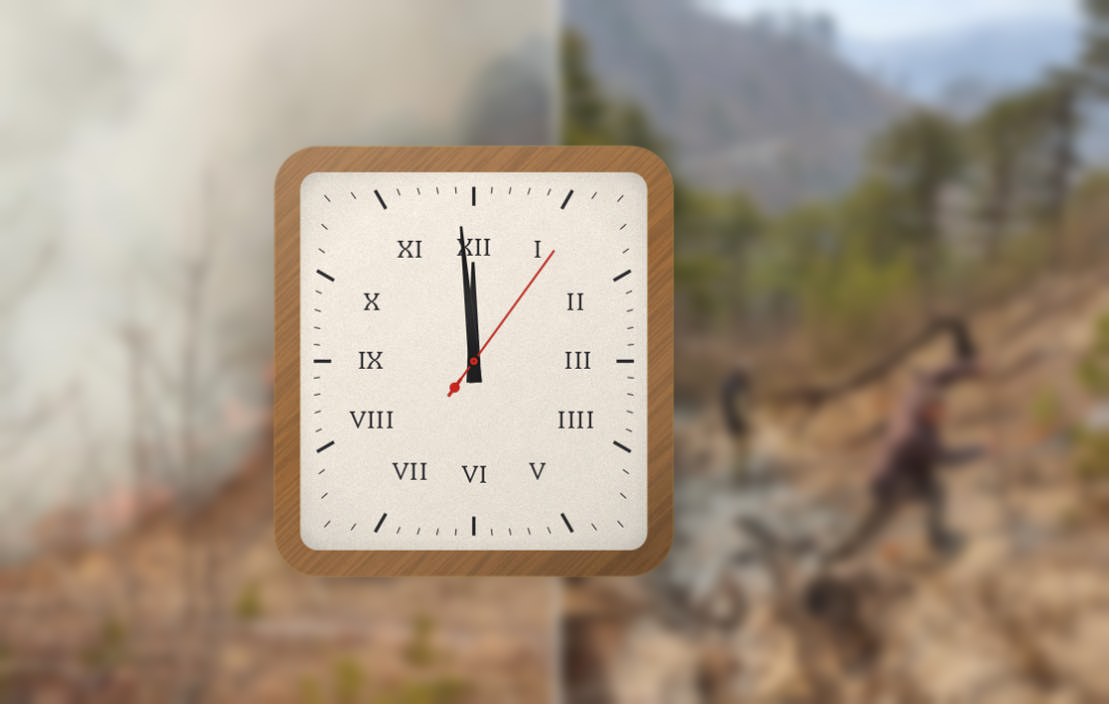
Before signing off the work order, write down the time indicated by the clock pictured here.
11:59:06
